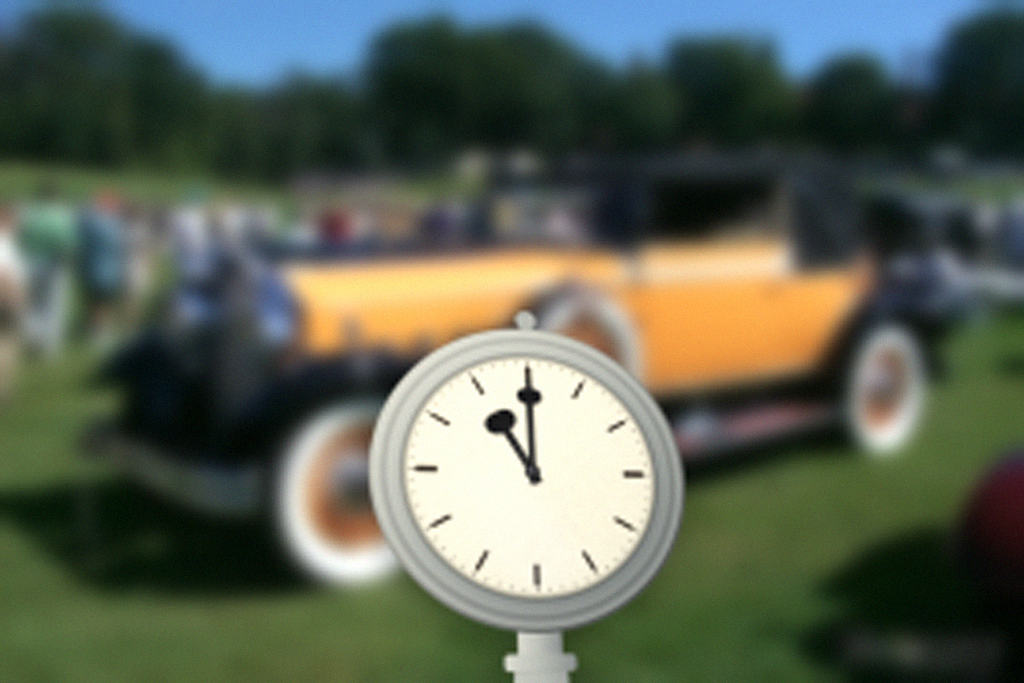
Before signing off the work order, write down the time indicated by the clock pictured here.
11:00
